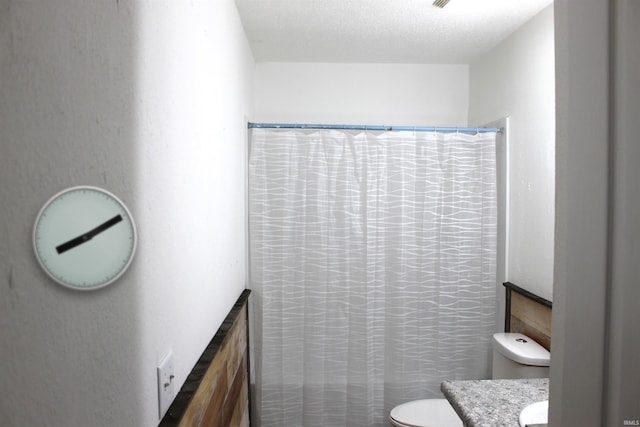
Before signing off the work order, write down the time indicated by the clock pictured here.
8:10
